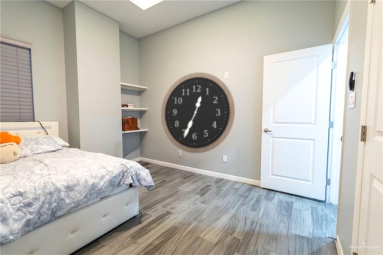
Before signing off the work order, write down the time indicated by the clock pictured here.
12:34
